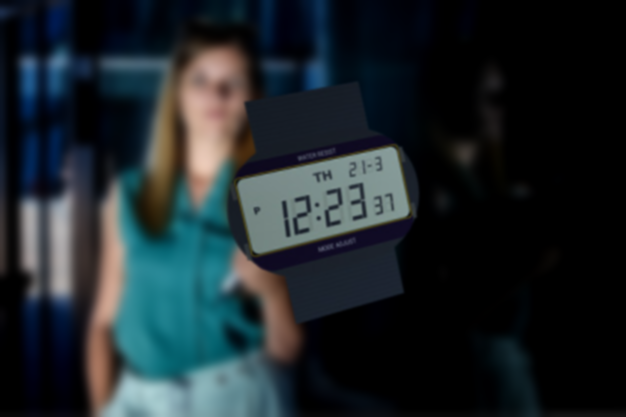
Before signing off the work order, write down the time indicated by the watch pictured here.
12:23:37
